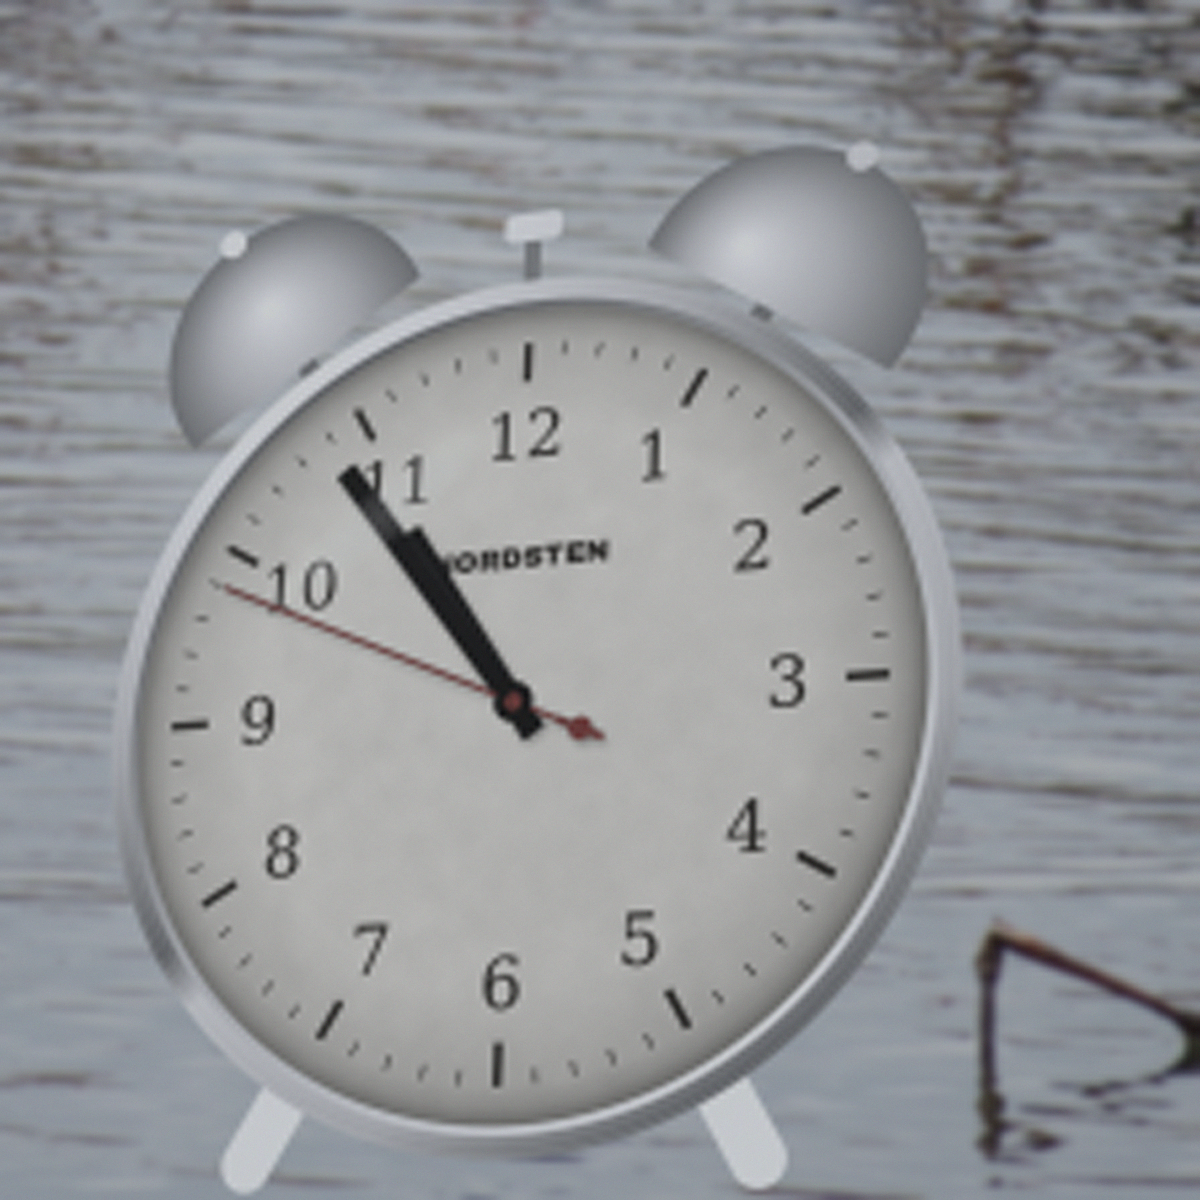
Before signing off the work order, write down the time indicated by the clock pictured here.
10:53:49
